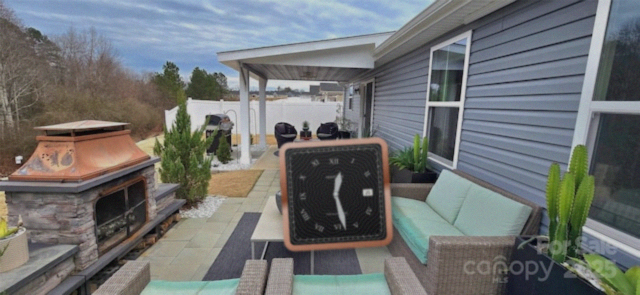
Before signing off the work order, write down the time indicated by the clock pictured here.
12:28
